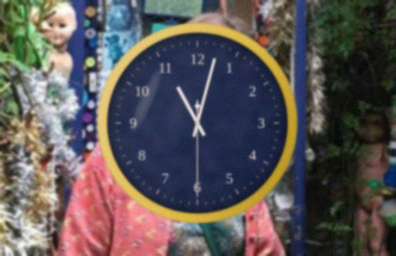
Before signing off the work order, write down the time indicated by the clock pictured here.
11:02:30
